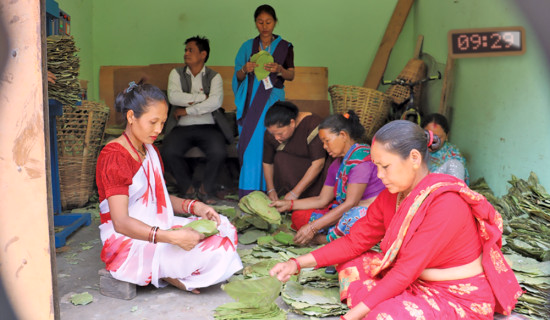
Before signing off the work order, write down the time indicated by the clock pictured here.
9:29
